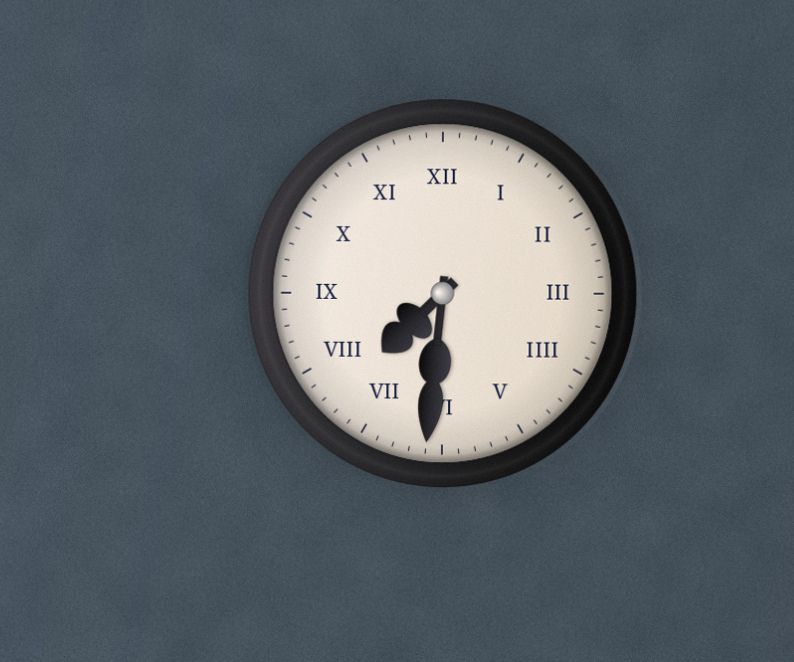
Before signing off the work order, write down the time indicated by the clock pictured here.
7:31
